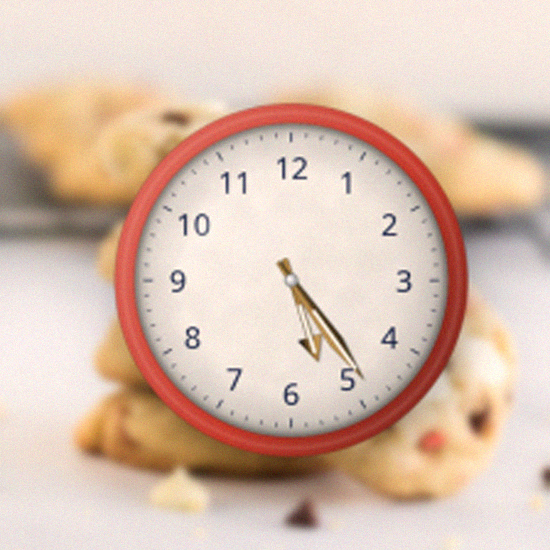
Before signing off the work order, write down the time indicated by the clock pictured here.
5:24
